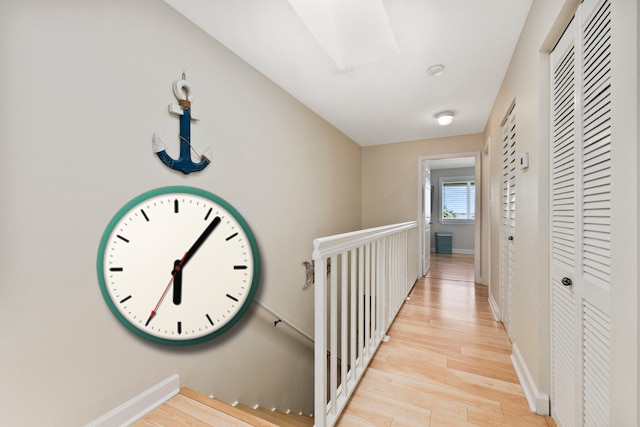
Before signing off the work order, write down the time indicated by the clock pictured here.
6:06:35
